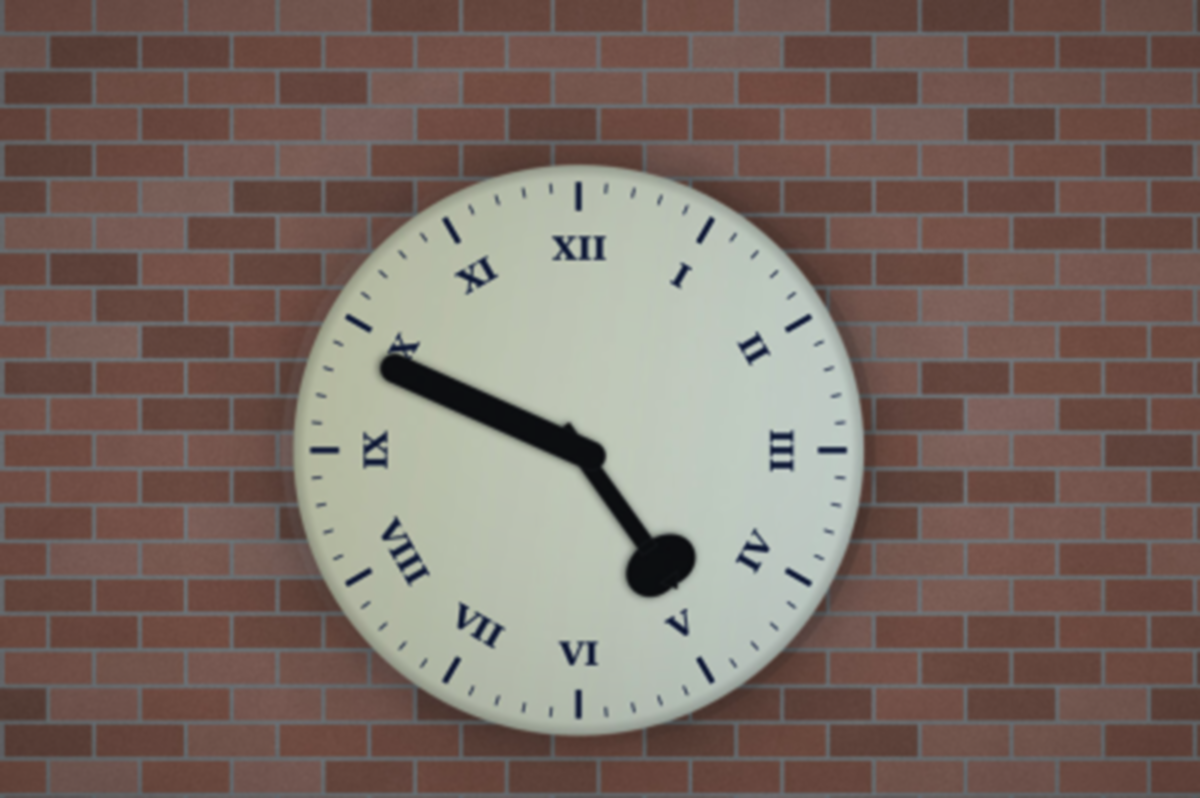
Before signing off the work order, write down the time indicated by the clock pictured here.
4:49
